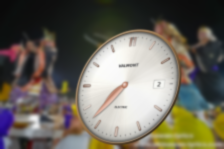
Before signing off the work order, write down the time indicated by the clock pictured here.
7:37
